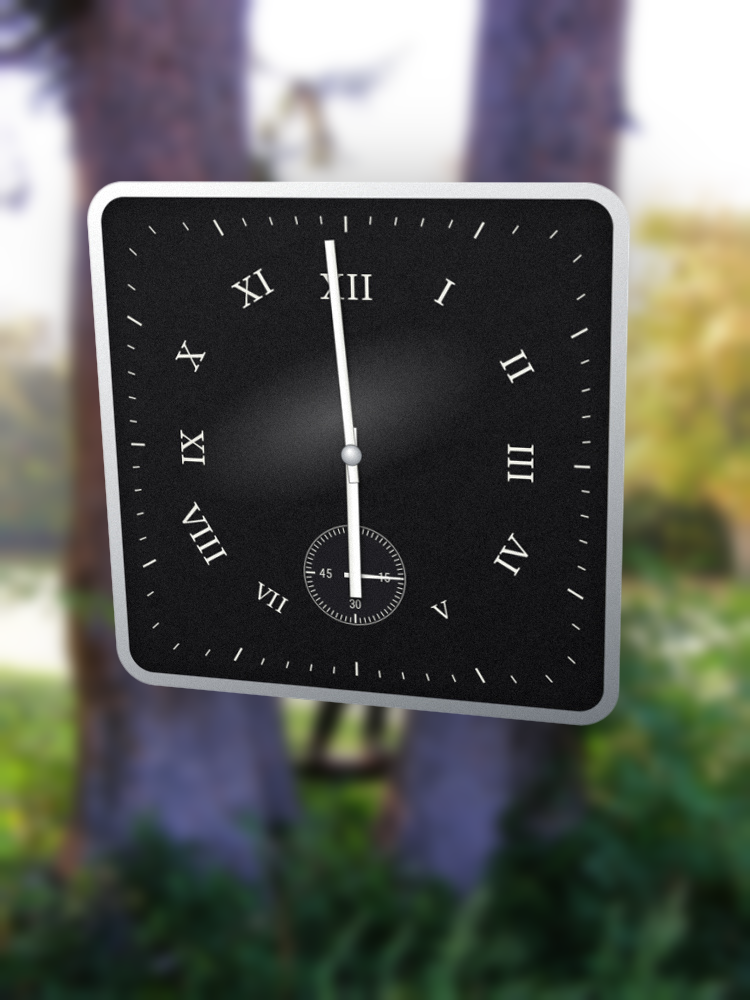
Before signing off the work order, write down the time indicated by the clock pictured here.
5:59:15
